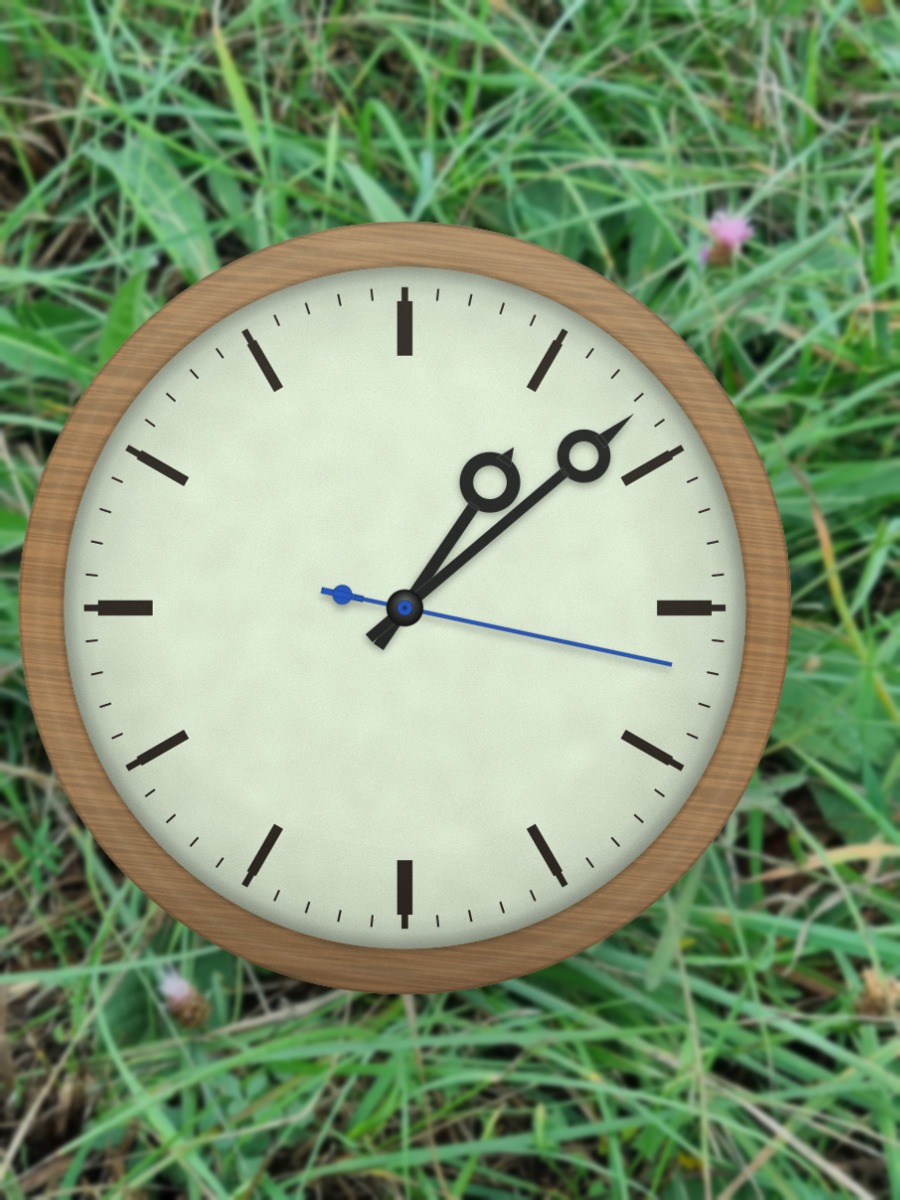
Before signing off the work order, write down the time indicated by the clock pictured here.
1:08:17
